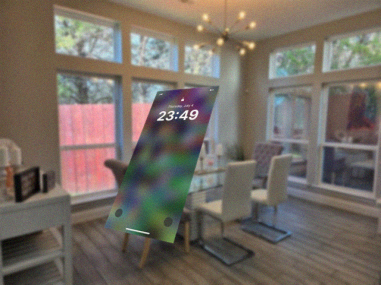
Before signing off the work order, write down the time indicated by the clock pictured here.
23:49
